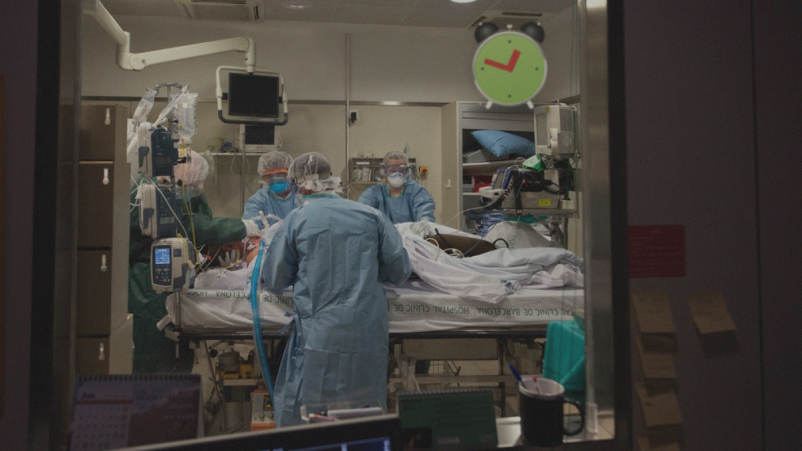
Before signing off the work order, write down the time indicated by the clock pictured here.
12:48
